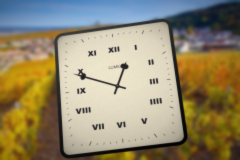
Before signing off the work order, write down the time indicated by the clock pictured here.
12:49
